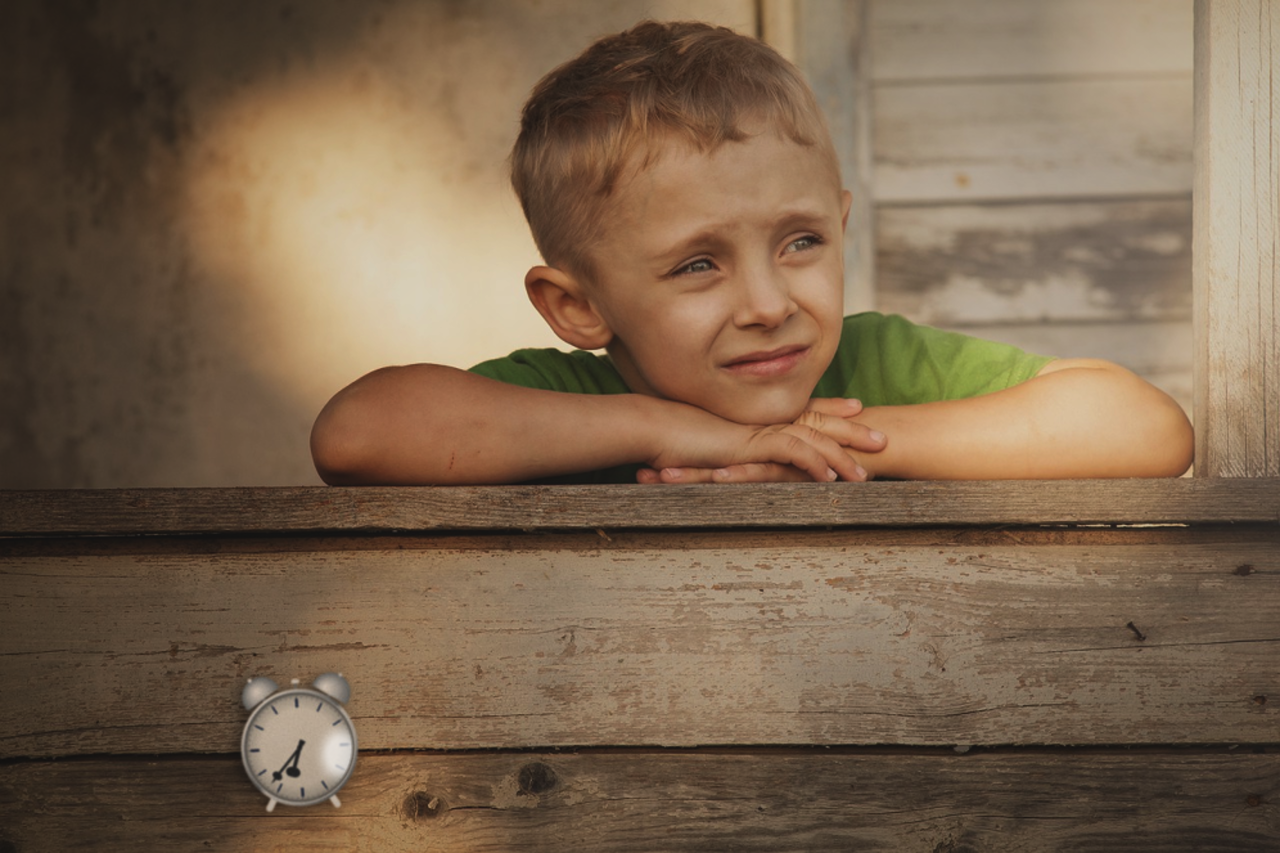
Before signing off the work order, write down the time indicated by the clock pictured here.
6:37
